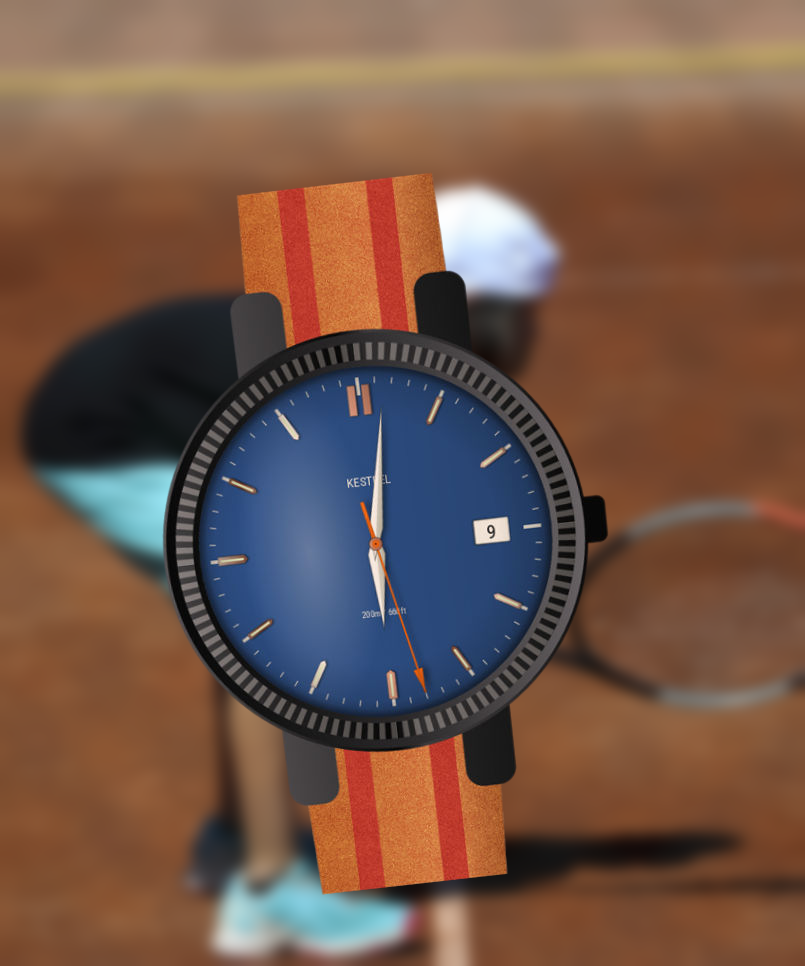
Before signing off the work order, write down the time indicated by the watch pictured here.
6:01:28
